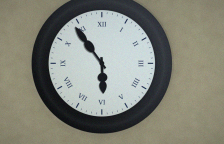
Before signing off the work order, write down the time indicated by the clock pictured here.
5:54
